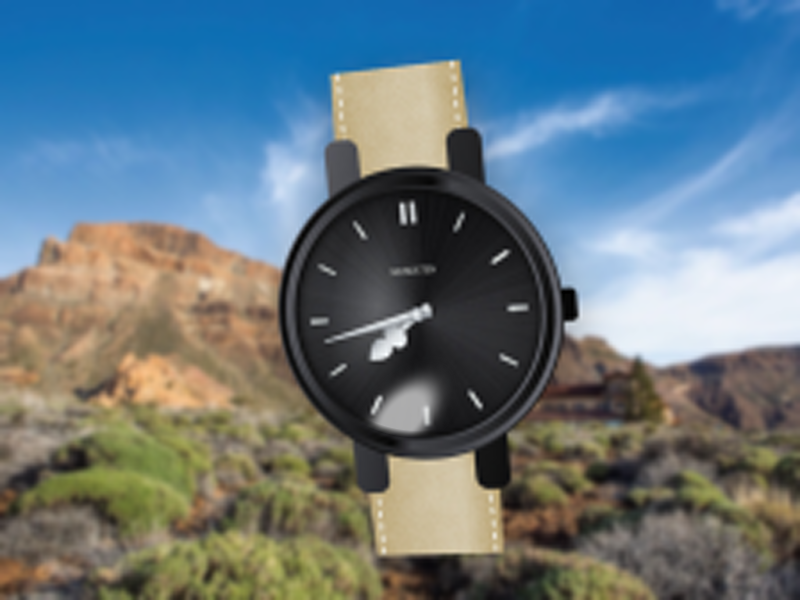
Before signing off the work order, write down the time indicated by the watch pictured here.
7:43
